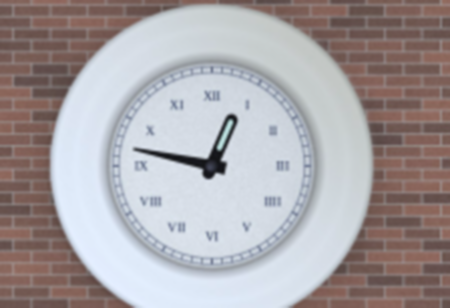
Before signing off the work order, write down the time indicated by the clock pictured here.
12:47
